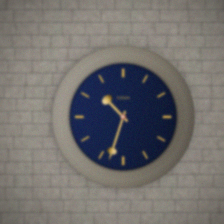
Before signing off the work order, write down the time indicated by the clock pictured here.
10:33
